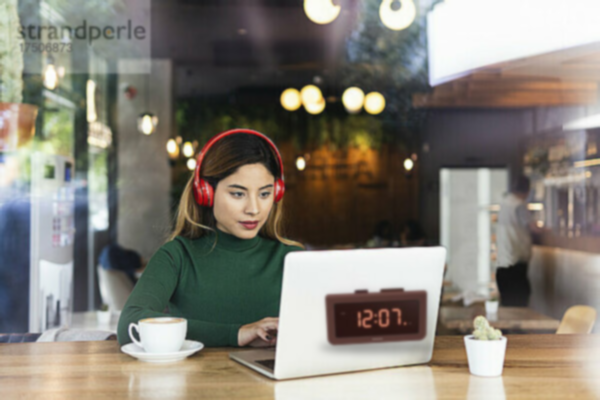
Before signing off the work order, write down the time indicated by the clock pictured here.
12:07
